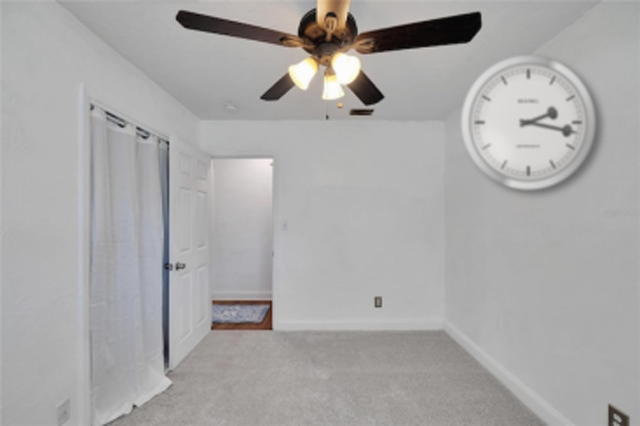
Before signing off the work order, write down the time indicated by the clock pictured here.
2:17
